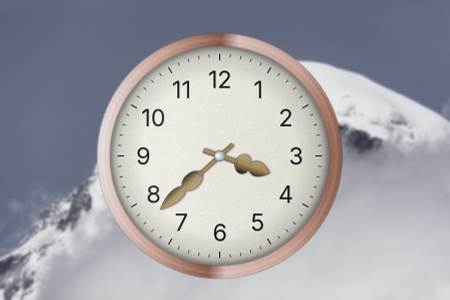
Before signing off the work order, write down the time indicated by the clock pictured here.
3:38
